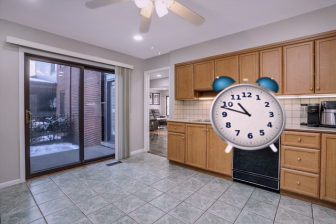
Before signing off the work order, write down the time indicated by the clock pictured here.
10:48
